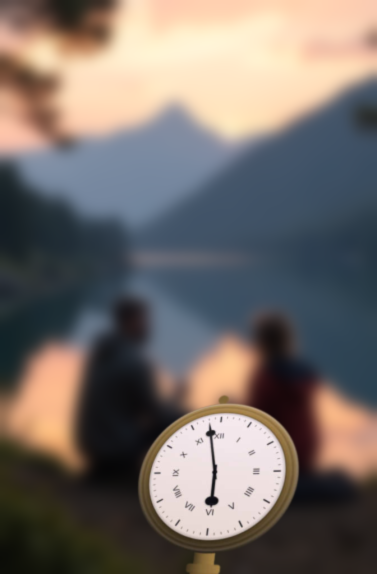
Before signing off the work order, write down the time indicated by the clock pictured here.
5:58
